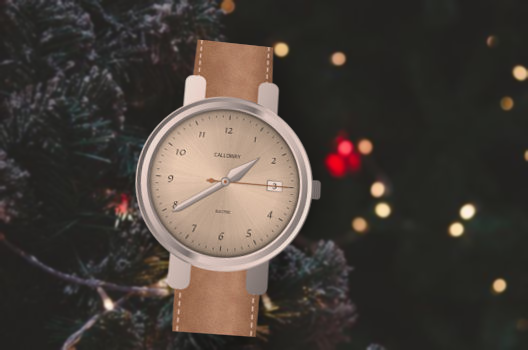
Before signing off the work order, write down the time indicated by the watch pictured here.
1:39:15
